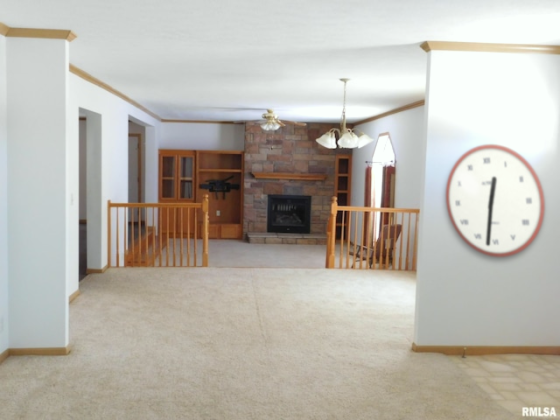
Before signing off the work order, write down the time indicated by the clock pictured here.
12:32
